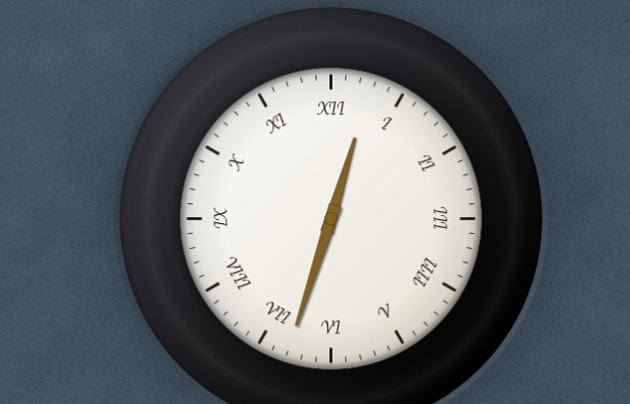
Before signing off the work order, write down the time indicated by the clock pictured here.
12:33
